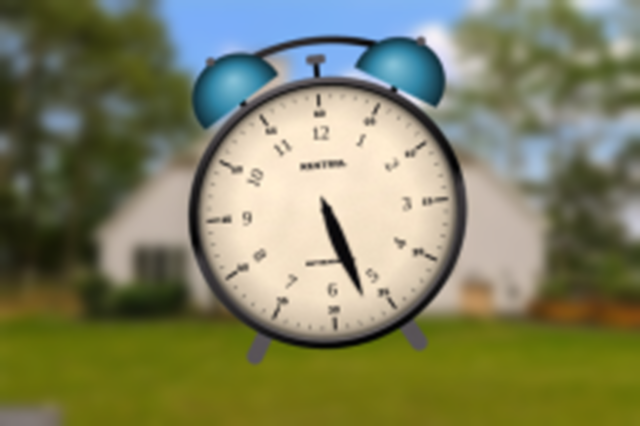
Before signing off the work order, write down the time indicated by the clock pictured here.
5:27
